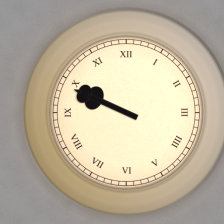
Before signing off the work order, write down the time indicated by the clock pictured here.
9:49
